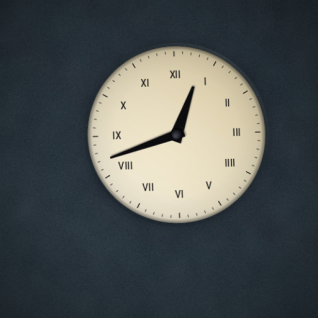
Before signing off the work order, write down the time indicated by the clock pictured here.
12:42
